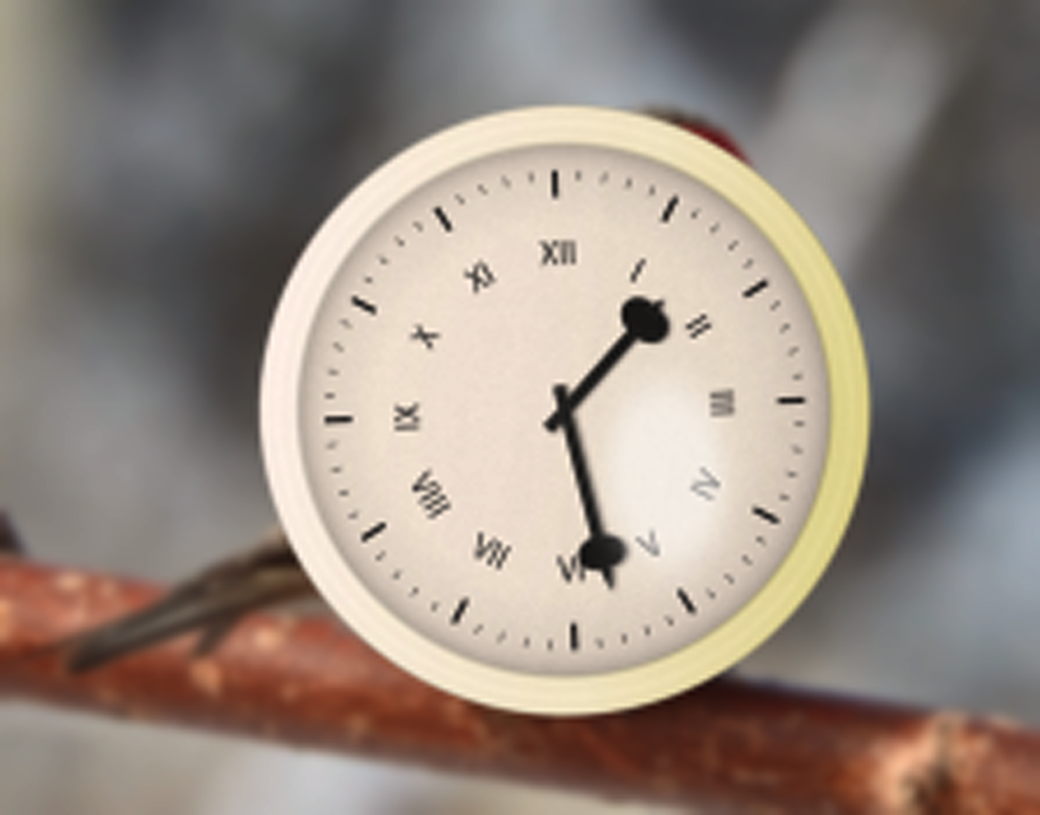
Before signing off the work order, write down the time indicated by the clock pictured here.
1:28
